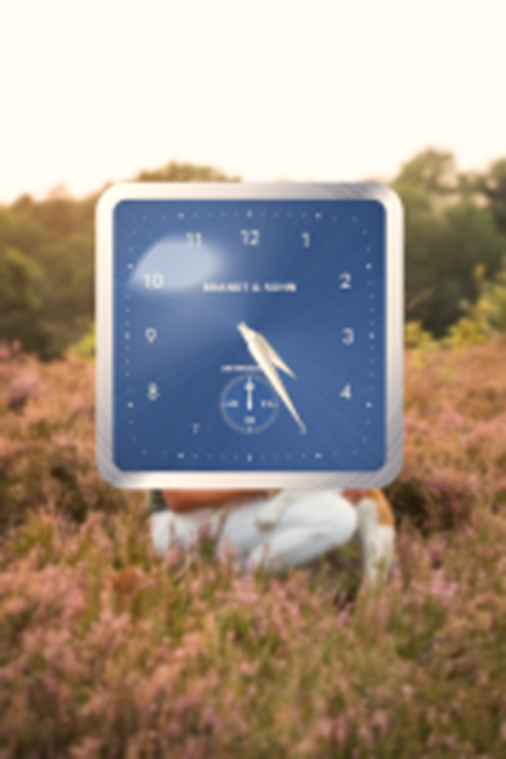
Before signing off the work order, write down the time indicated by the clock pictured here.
4:25
